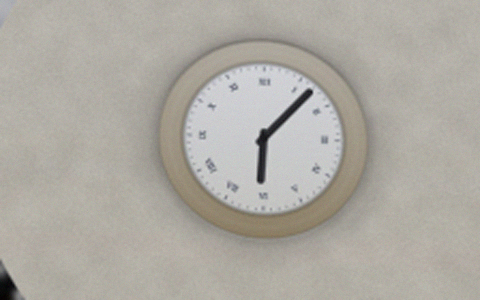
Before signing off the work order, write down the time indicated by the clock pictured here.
6:07
